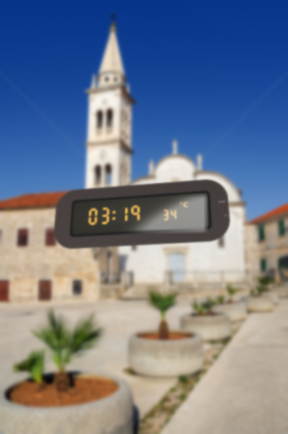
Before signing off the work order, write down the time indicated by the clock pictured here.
3:19
